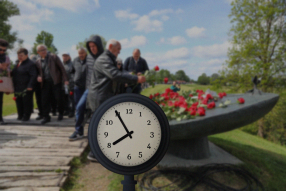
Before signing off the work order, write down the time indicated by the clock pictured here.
7:55
